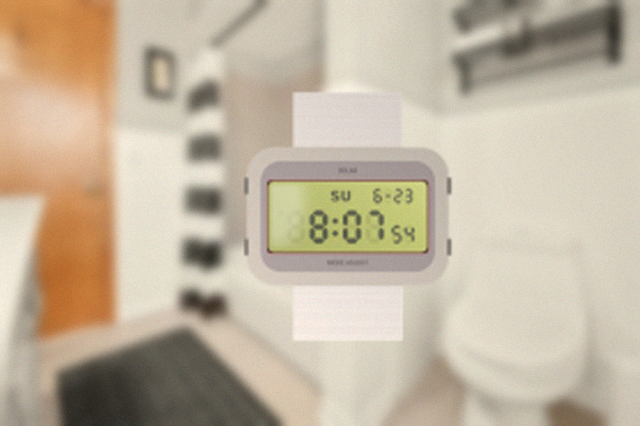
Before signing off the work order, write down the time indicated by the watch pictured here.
8:07:54
